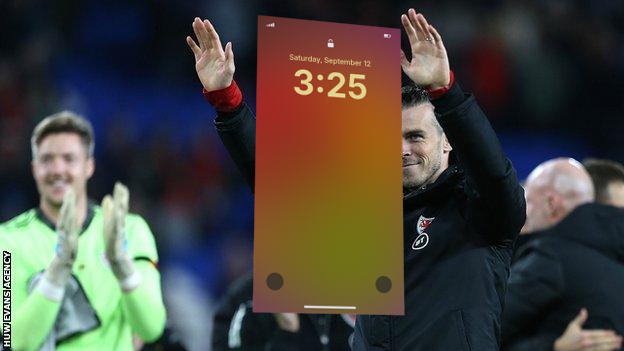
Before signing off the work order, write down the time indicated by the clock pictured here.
3:25
